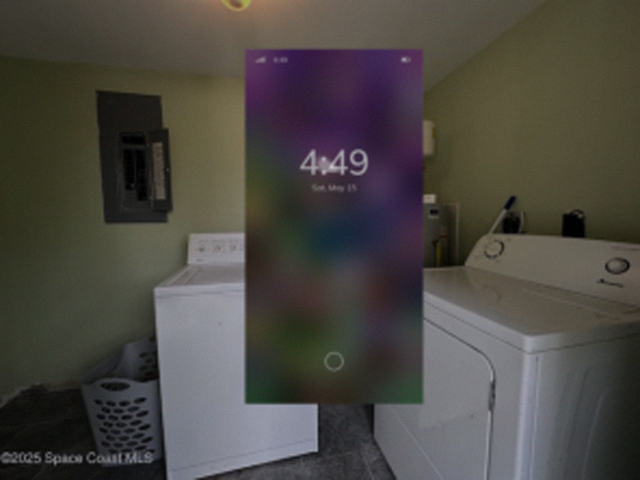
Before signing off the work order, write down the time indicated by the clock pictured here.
4:49
